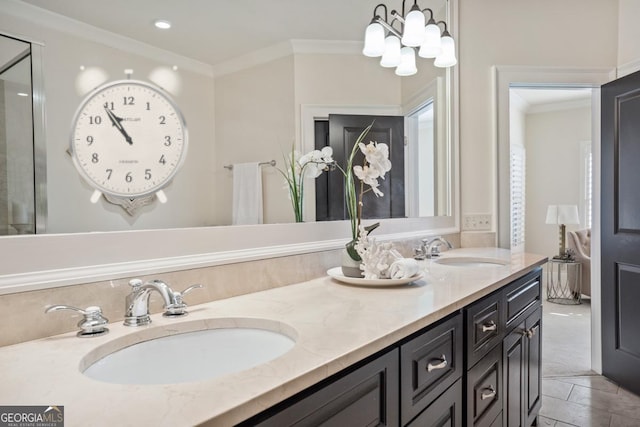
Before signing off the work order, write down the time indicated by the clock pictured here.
10:54
